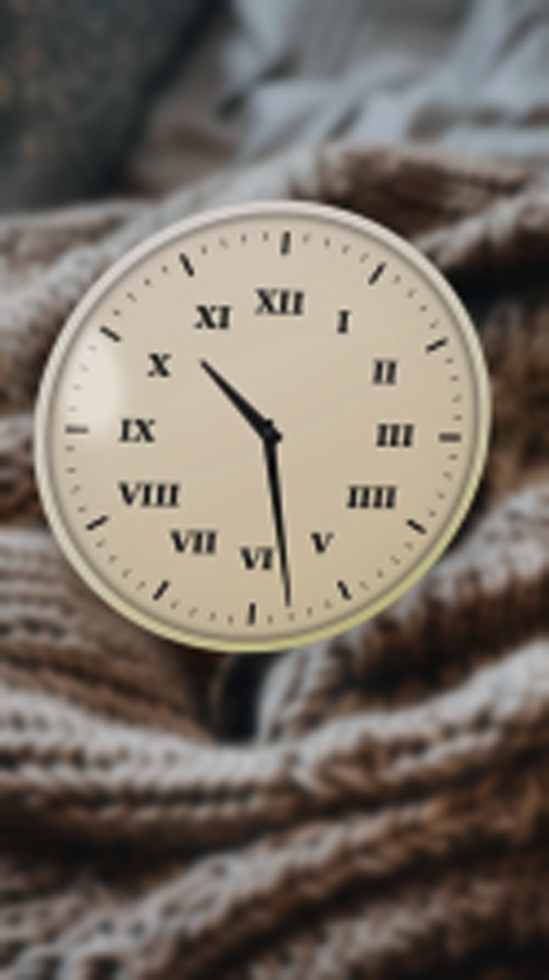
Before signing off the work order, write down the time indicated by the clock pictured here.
10:28
